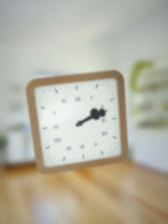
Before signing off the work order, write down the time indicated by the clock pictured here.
2:12
